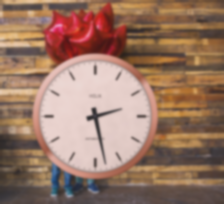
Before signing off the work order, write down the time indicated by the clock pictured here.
2:28
